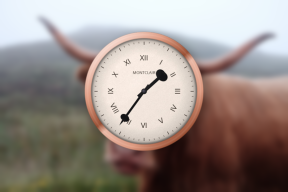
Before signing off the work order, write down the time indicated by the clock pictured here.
1:36
